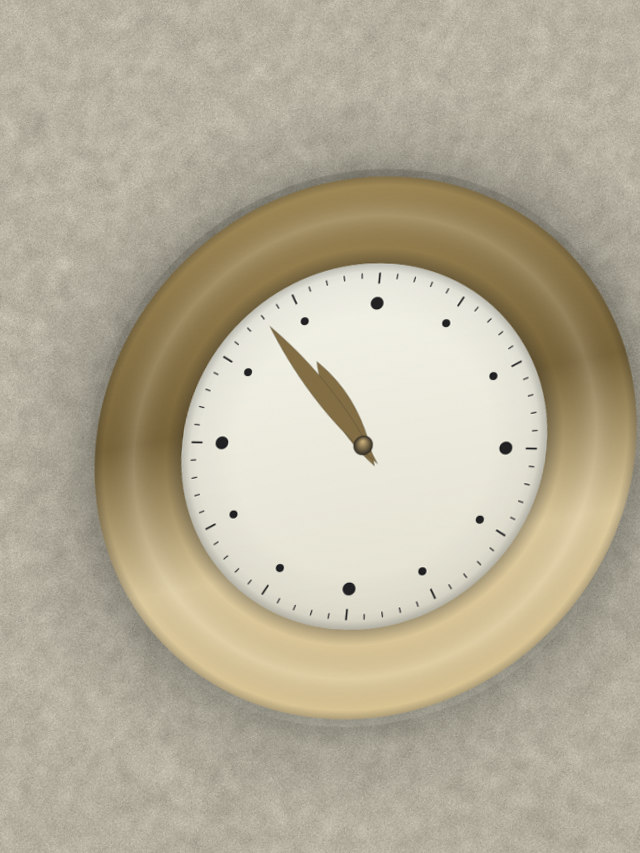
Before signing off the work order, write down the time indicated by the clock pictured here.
10:53
